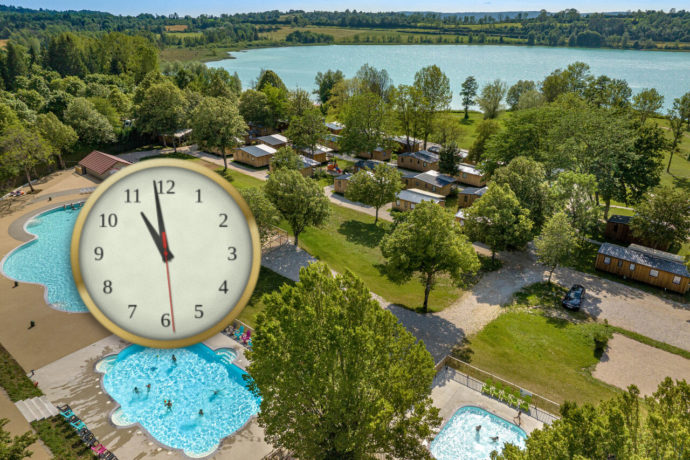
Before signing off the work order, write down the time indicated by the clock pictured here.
10:58:29
